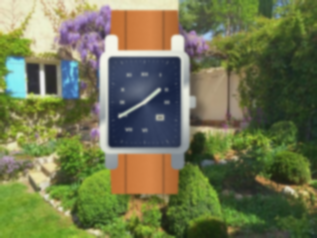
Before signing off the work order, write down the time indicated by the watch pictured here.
1:40
